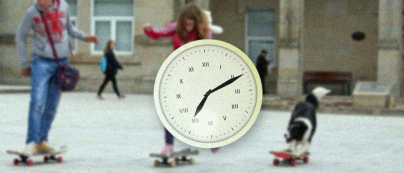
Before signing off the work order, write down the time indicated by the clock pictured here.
7:11
